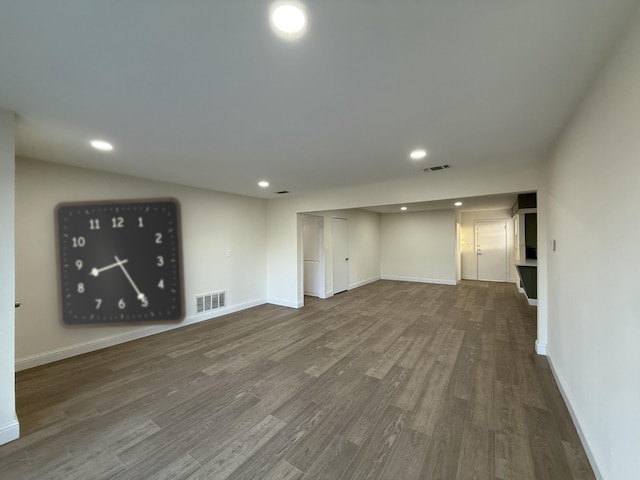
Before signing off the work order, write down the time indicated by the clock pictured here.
8:25
